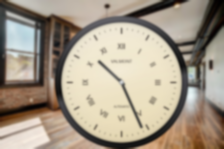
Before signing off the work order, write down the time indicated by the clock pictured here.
10:26
